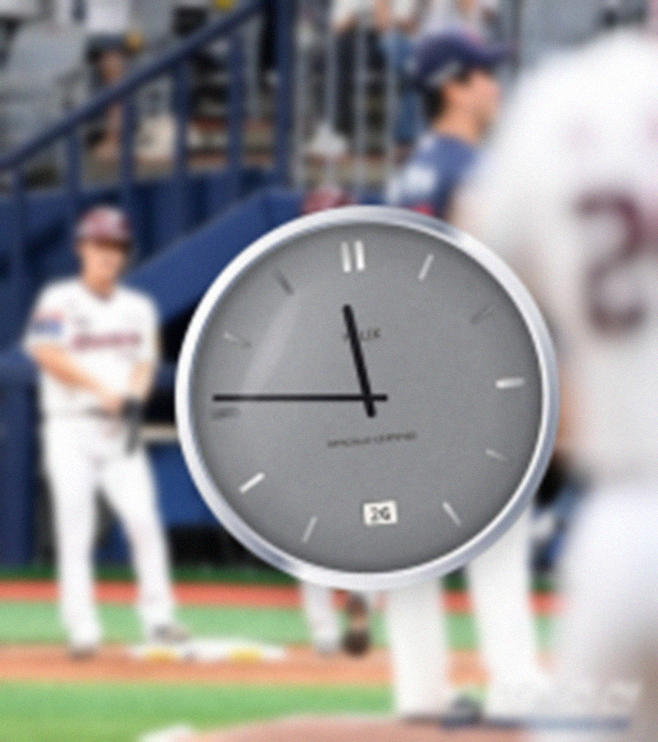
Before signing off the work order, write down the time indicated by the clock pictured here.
11:46
